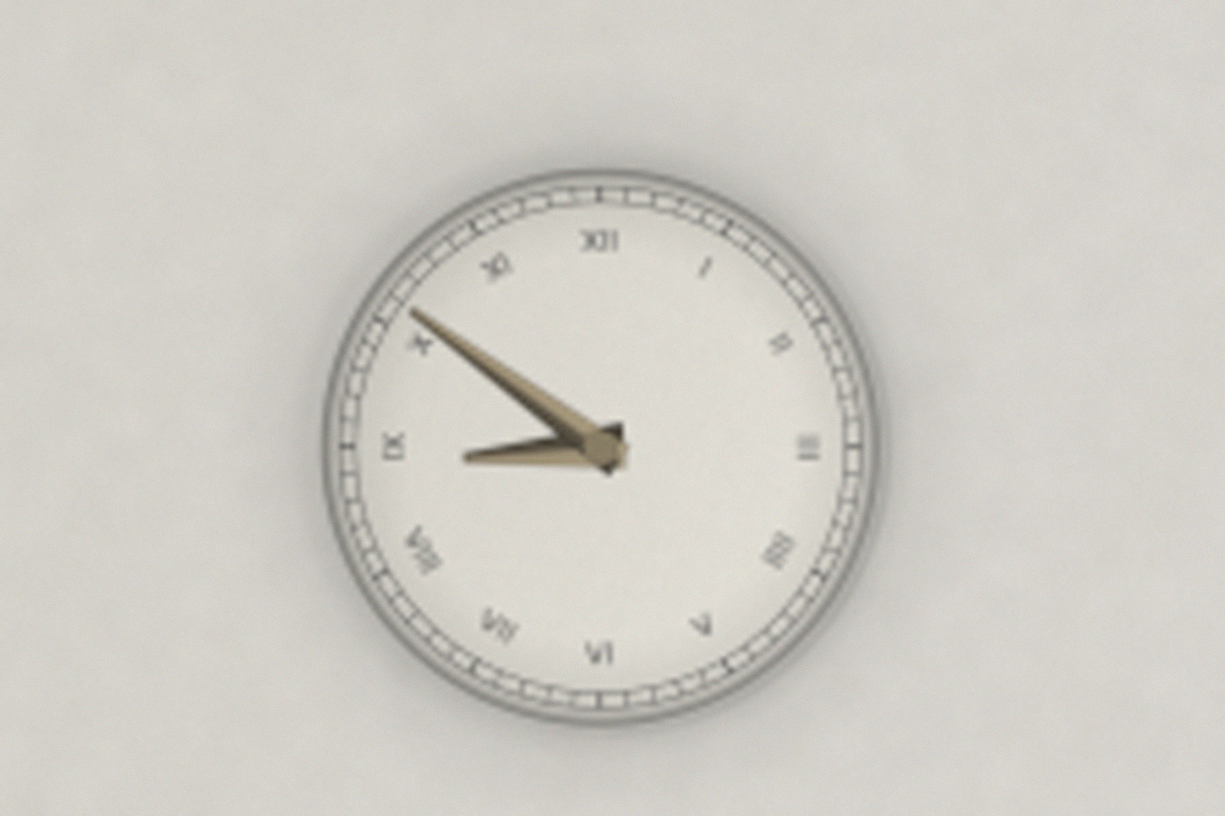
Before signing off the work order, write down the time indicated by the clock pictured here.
8:51
